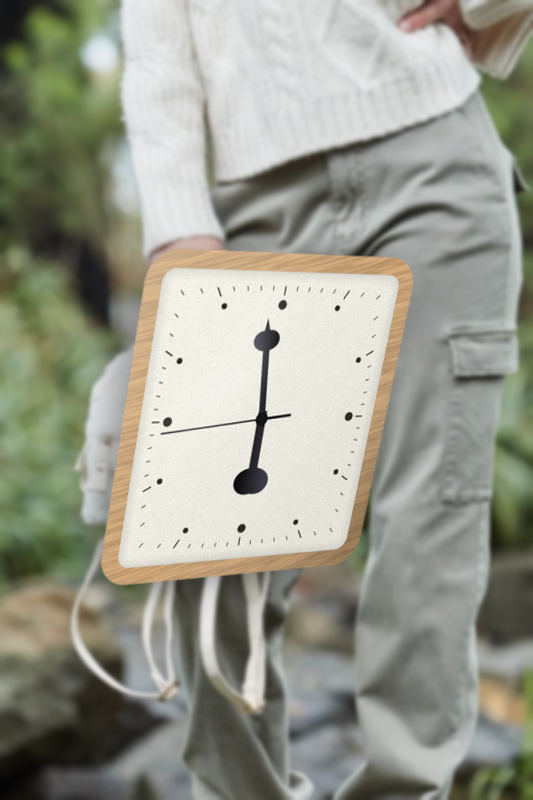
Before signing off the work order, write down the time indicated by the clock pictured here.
5:58:44
